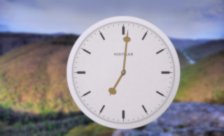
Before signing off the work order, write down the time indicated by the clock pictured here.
7:01
